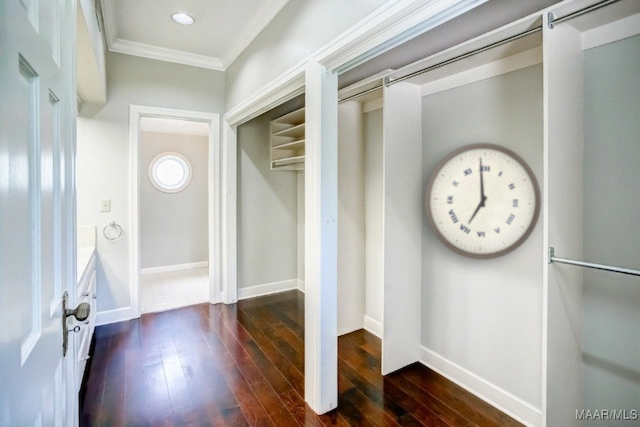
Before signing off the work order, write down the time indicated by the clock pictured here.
6:59
